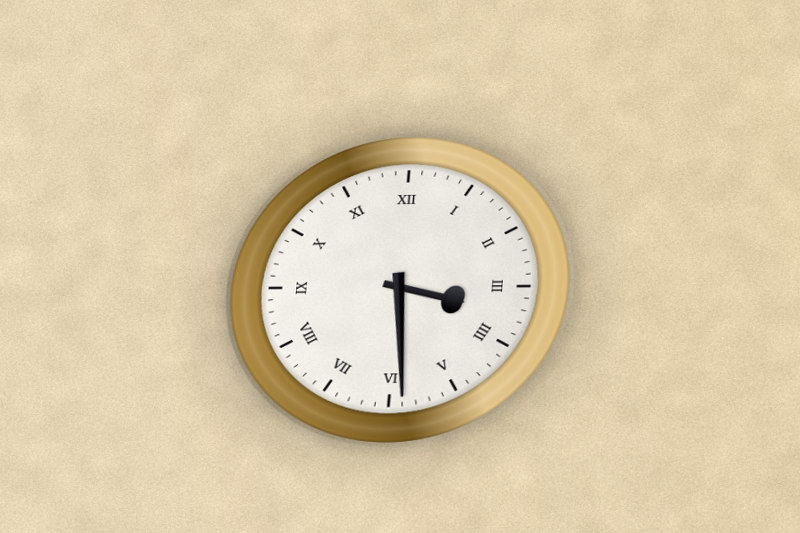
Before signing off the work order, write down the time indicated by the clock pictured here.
3:29
